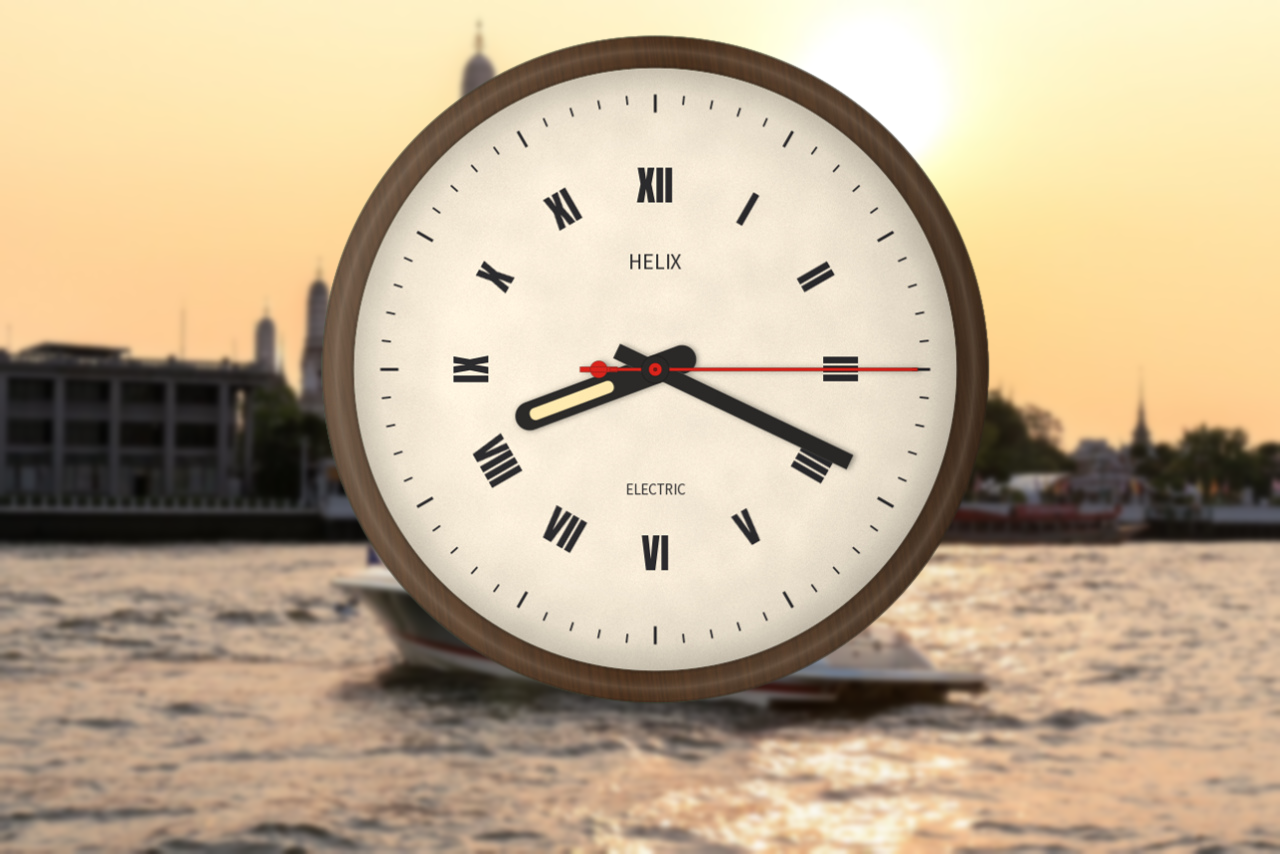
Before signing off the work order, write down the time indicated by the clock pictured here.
8:19:15
